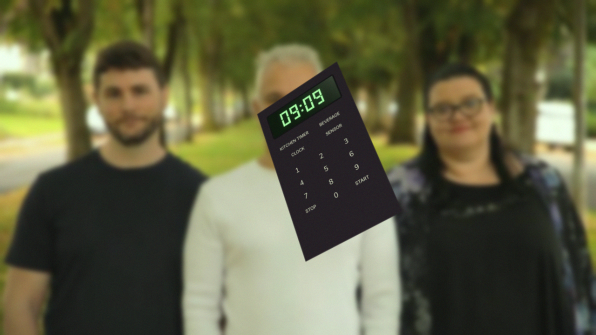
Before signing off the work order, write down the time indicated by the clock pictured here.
9:09
